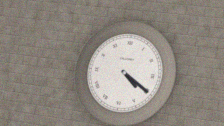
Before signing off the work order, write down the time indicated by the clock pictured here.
4:20
